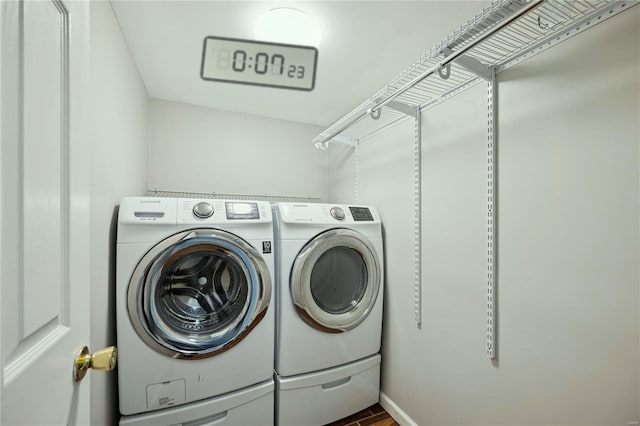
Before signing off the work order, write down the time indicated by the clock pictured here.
0:07:23
